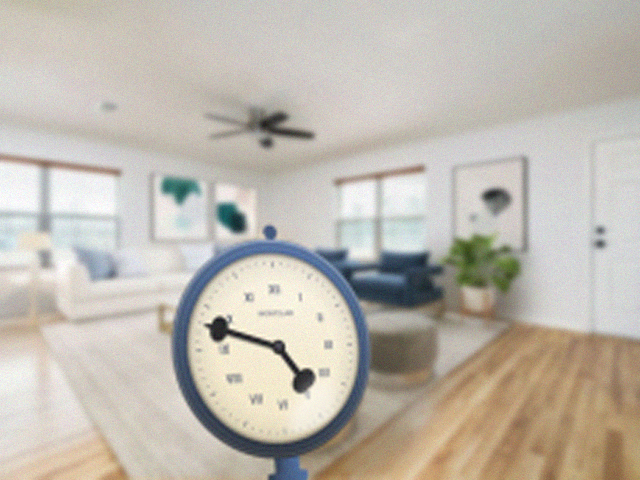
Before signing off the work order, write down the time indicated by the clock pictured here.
4:48
